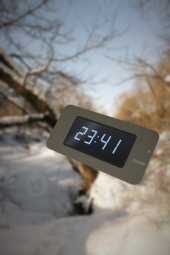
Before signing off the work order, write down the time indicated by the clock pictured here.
23:41
